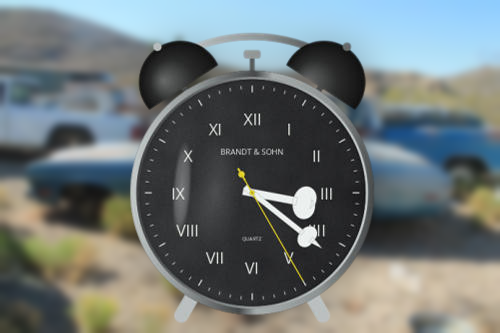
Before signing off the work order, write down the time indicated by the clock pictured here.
3:21:25
